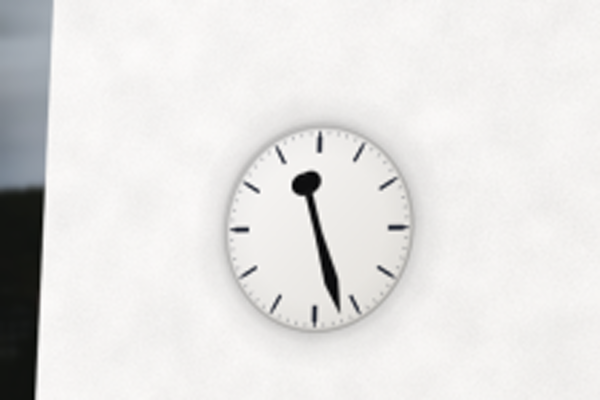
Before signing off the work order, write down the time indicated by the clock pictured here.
11:27
